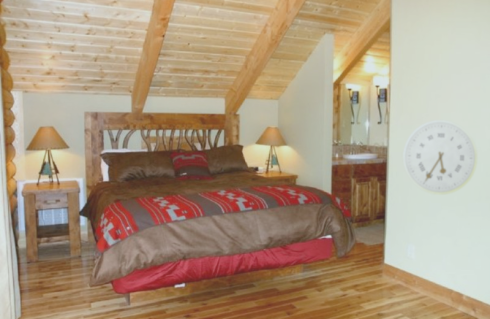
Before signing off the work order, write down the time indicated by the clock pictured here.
5:35
